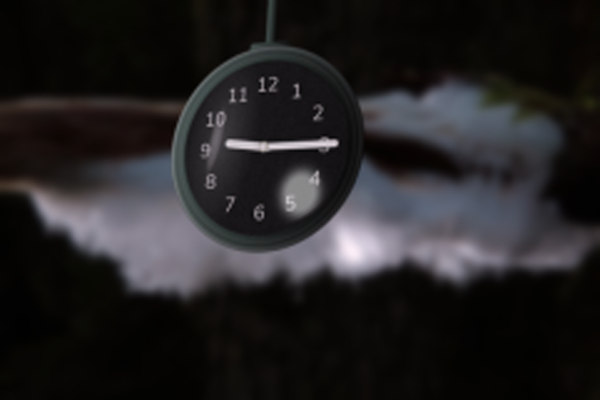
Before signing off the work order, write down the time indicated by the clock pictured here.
9:15
